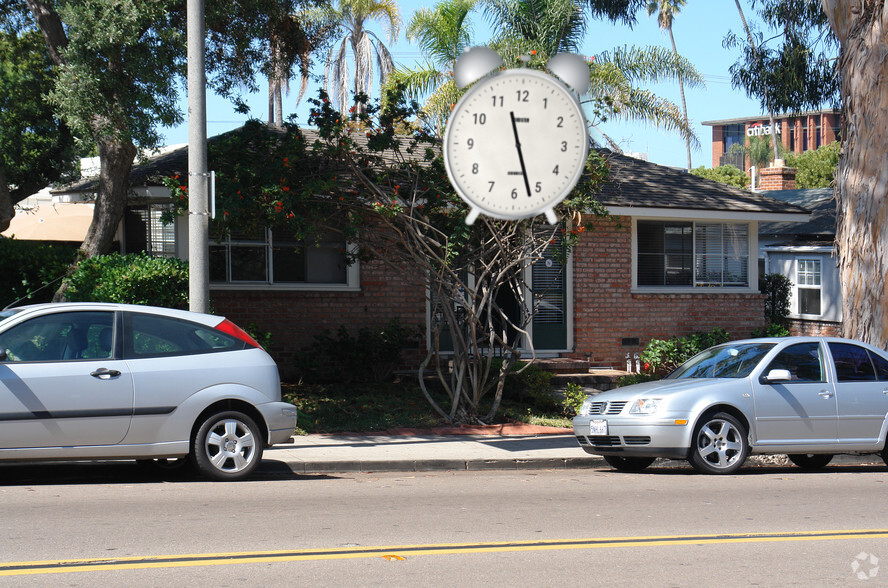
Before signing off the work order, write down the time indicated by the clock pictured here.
11:27
